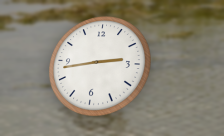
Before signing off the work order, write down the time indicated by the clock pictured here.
2:43
